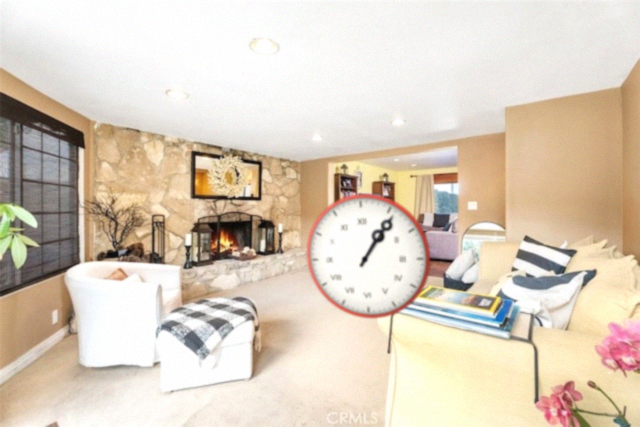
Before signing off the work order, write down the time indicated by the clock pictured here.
1:06
